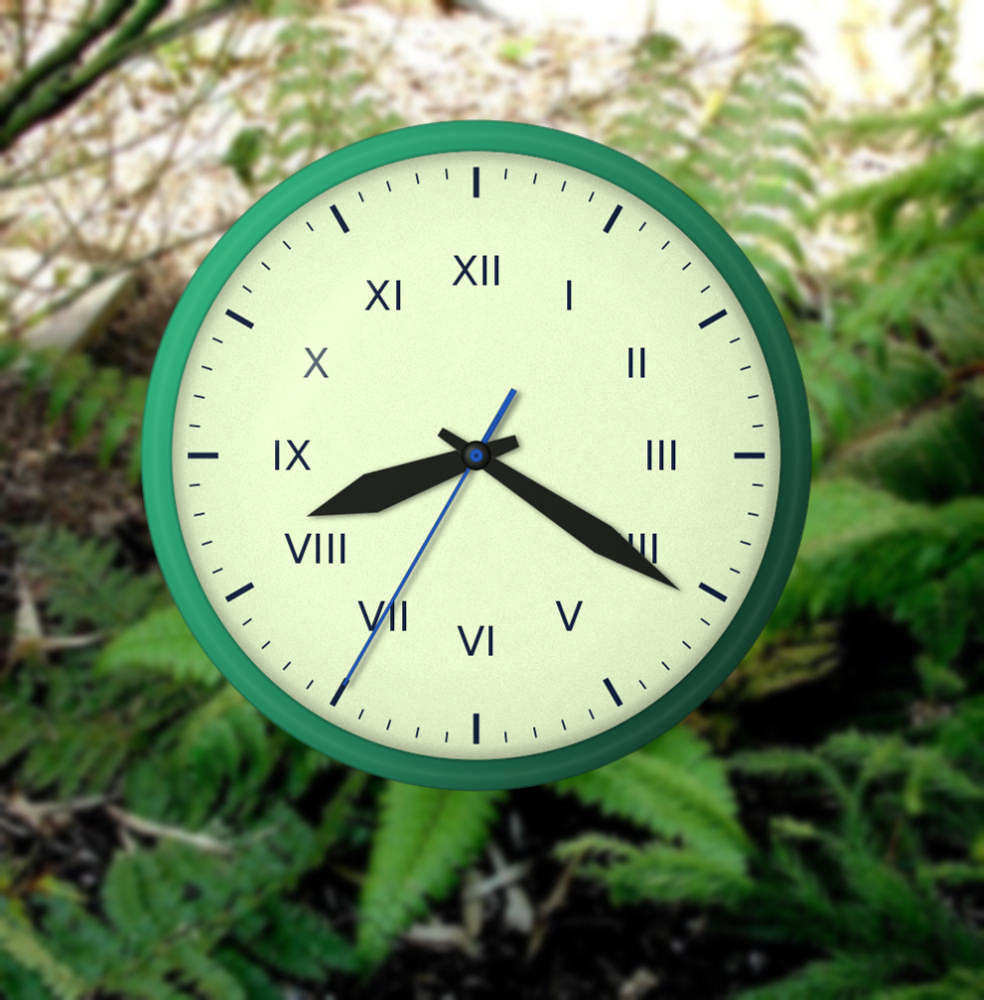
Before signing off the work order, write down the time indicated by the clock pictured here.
8:20:35
